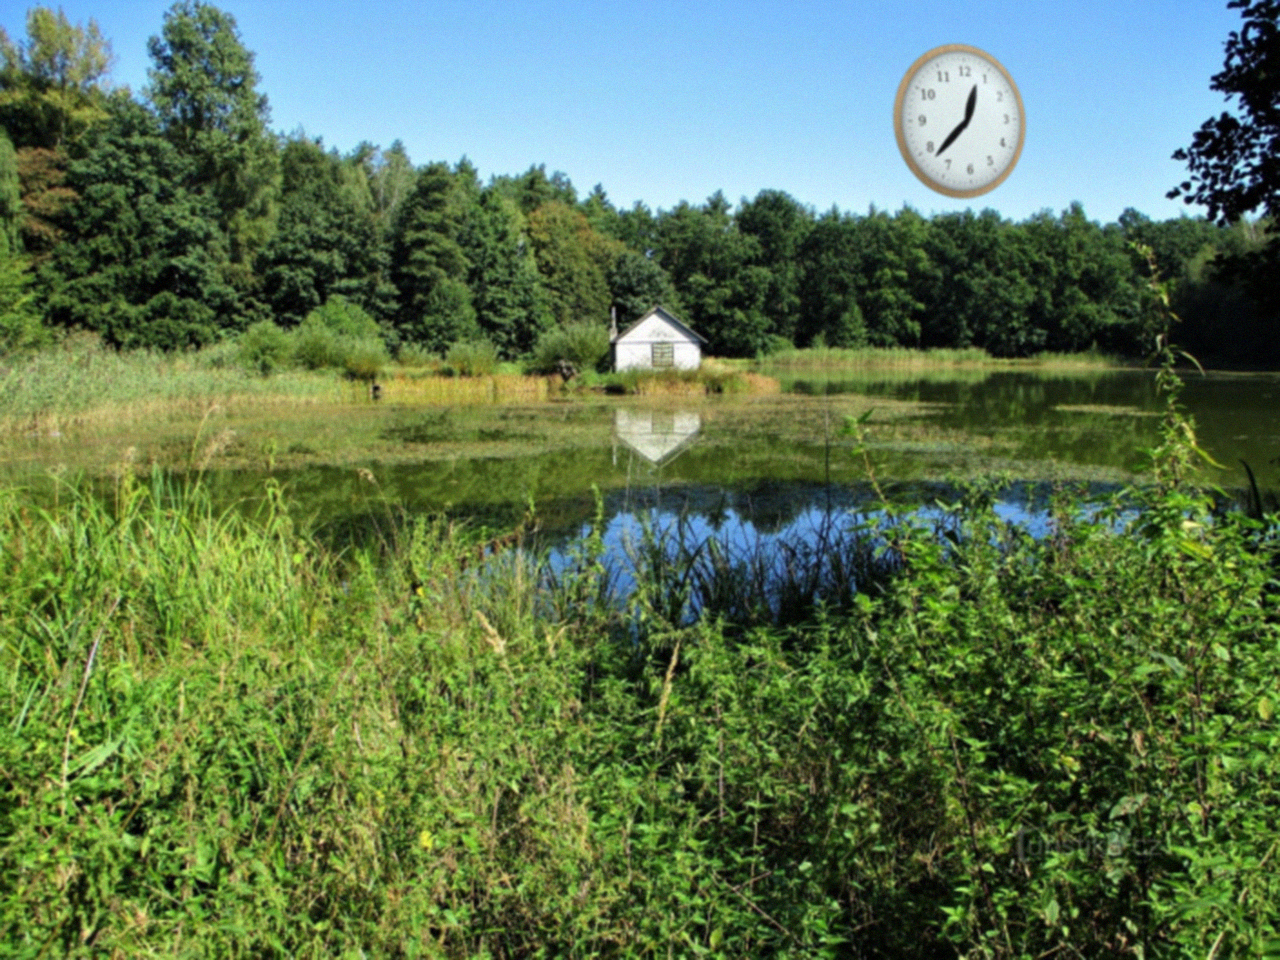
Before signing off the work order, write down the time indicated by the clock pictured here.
12:38
